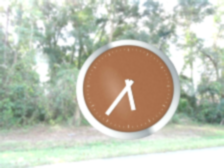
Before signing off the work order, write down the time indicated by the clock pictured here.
5:36
